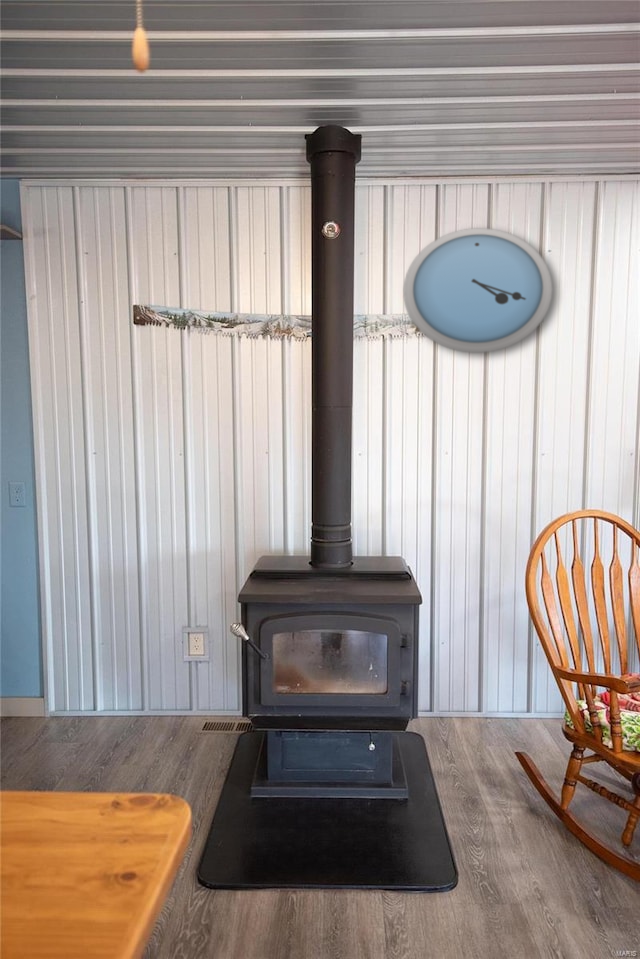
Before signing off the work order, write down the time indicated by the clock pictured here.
4:19
